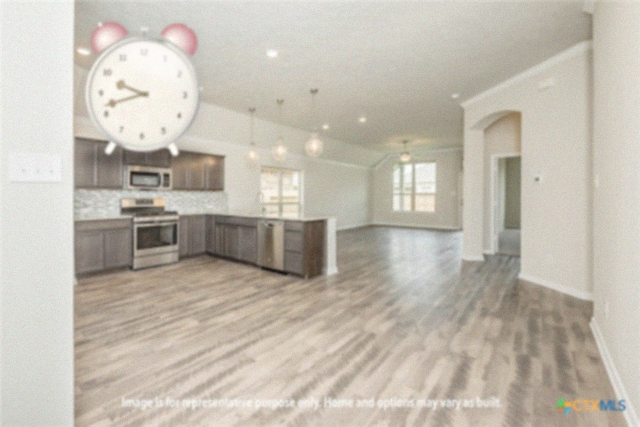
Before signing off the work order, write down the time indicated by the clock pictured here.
9:42
